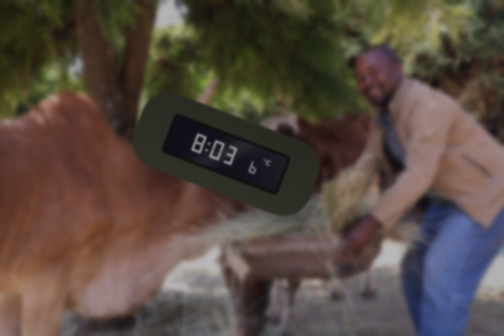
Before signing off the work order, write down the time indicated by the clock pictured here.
8:03
